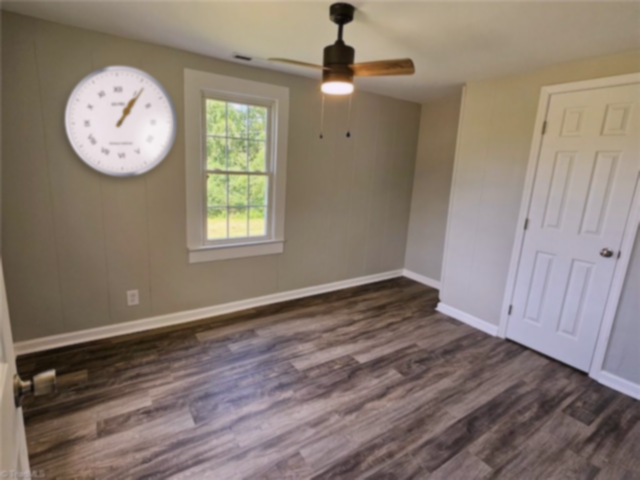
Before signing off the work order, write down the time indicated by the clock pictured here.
1:06
